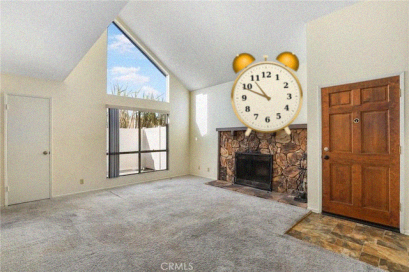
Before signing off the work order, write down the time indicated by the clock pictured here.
10:49
